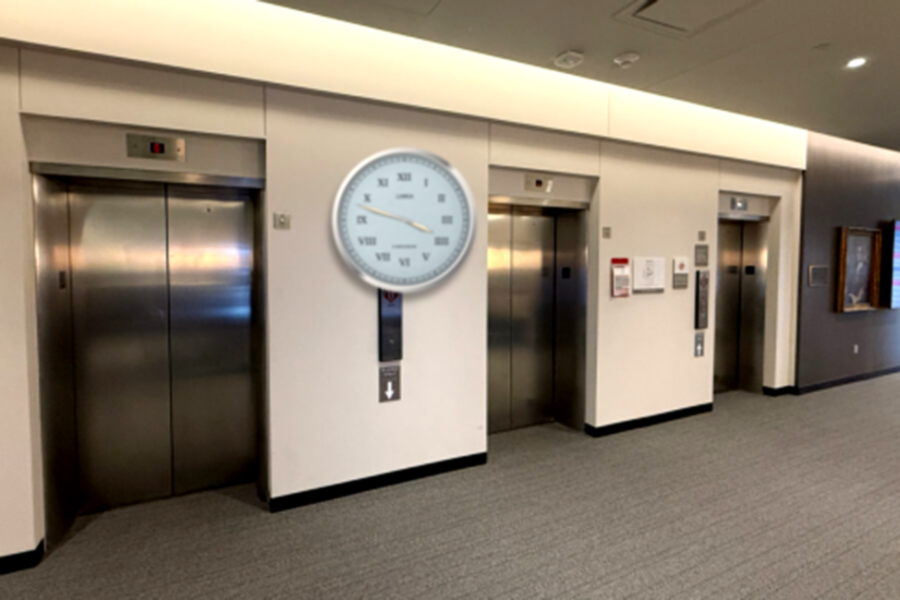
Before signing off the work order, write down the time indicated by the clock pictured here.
3:48
